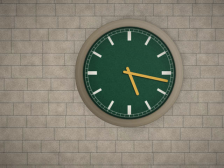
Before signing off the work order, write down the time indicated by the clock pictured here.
5:17
